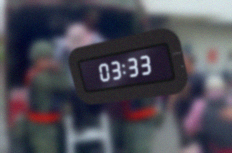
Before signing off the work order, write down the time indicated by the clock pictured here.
3:33
